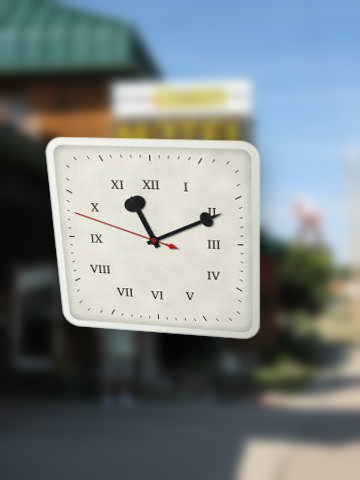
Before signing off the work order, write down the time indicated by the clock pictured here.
11:10:48
